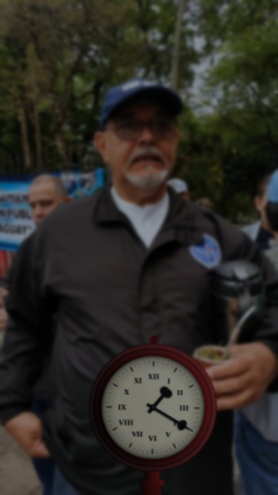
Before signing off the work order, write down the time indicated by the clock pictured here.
1:20
